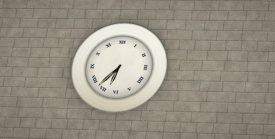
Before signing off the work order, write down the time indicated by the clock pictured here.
6:37
